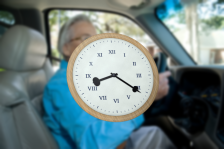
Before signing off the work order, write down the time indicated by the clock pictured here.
8:21
